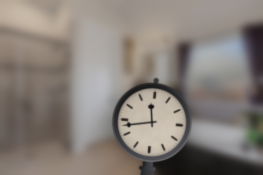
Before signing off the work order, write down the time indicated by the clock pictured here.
11:43
